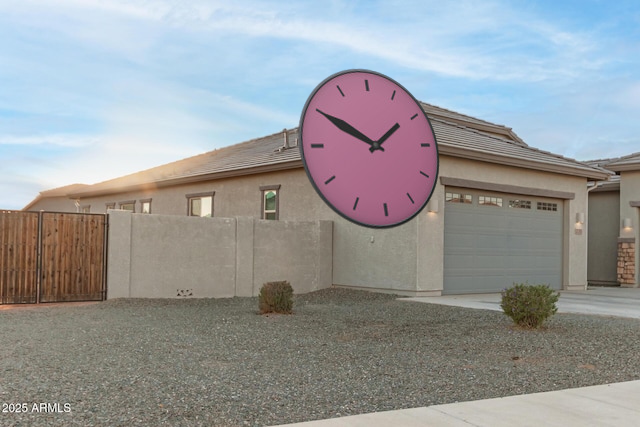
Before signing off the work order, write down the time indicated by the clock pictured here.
1:50
